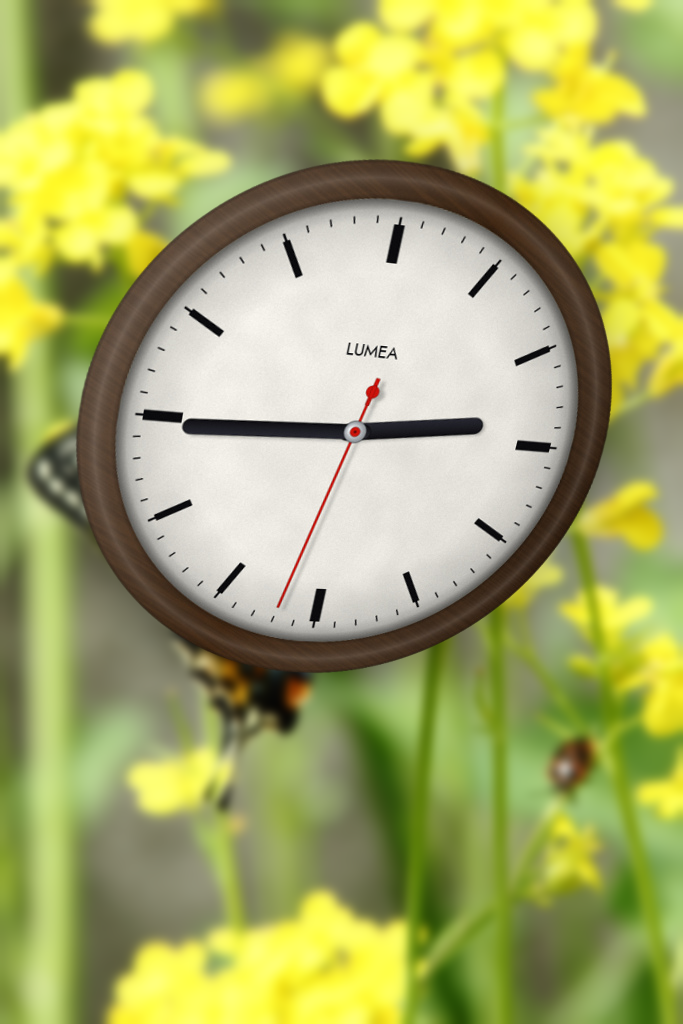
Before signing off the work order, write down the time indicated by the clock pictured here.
2:44:32
